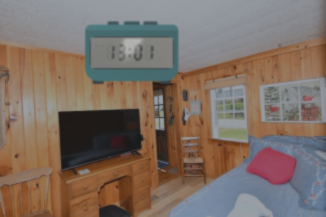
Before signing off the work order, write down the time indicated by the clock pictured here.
13:01
